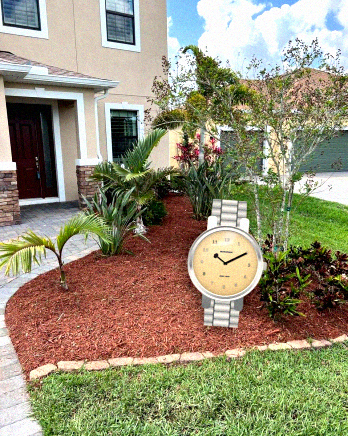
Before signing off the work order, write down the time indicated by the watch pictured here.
10:10
